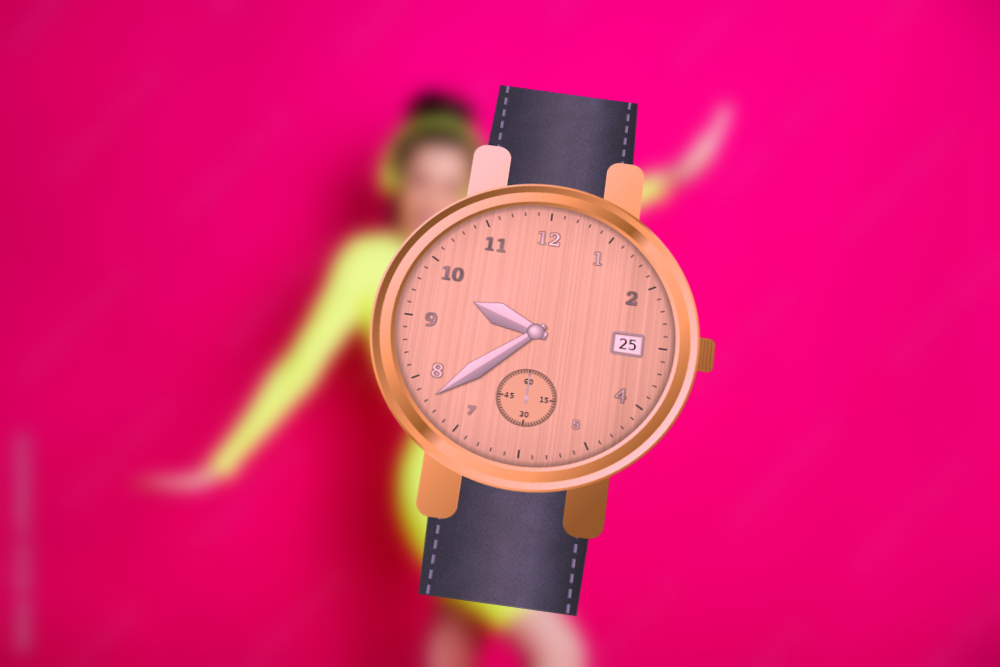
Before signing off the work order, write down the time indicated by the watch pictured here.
9:38
